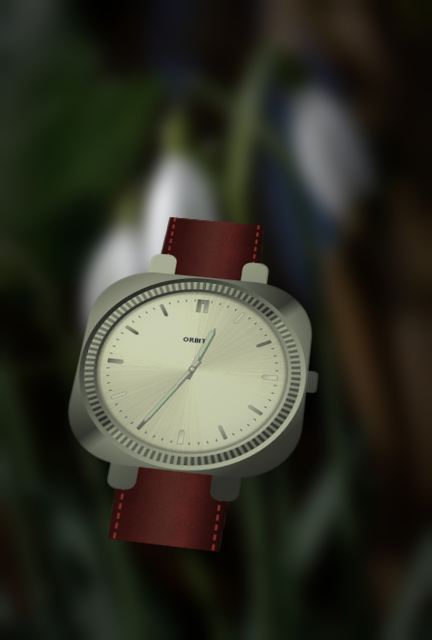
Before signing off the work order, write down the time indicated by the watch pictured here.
12:35
